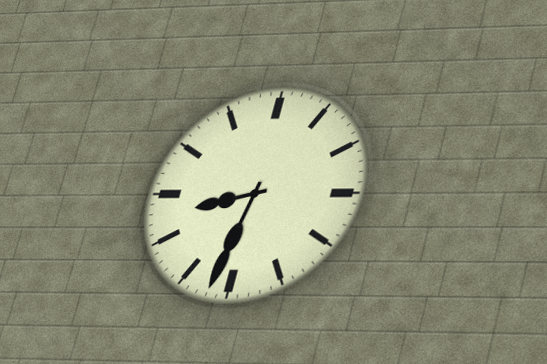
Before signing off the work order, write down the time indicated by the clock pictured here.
8:32
